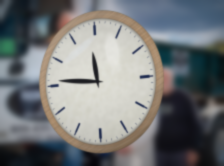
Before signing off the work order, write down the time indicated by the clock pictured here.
11:46
